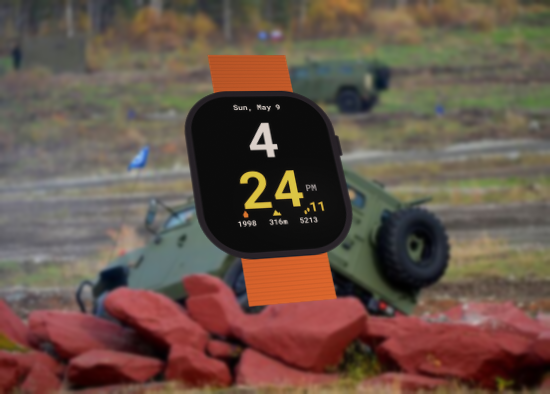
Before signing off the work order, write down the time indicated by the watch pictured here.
4:24:11
